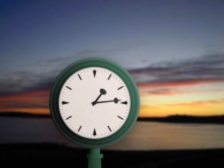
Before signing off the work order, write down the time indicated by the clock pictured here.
1:14
